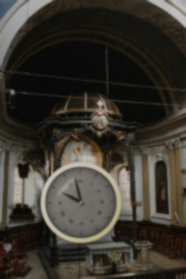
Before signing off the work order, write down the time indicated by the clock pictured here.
9:58
